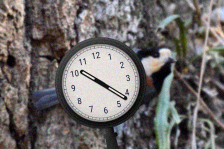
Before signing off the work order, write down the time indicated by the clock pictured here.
10:22
